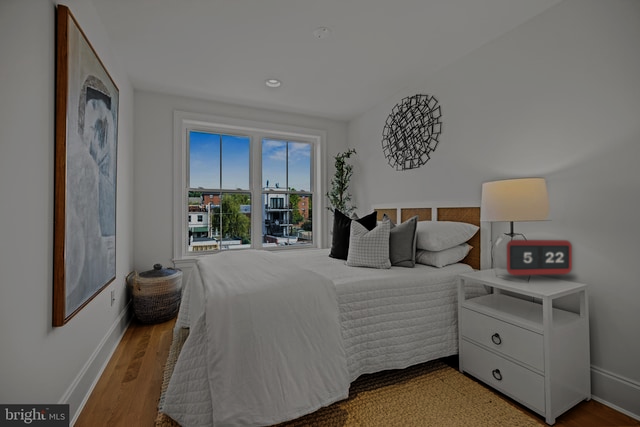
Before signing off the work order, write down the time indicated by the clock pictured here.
5:22
